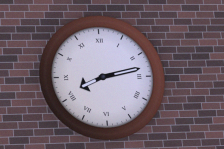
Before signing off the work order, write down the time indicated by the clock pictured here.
8:13
